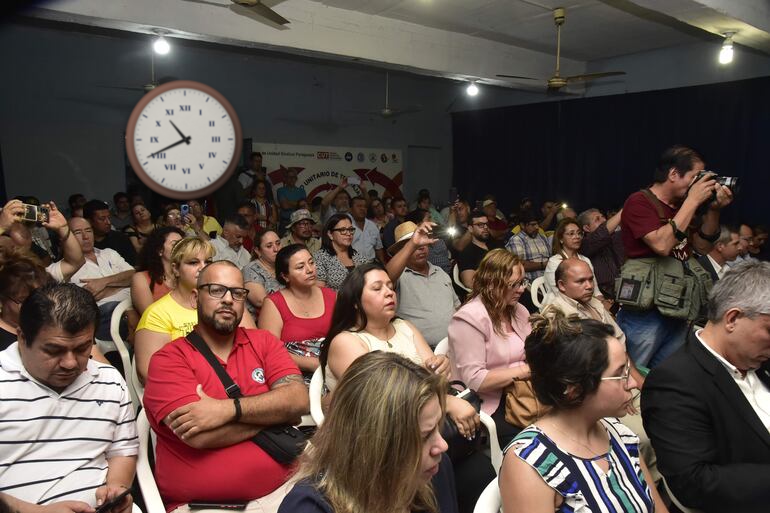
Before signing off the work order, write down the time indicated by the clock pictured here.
10:41
